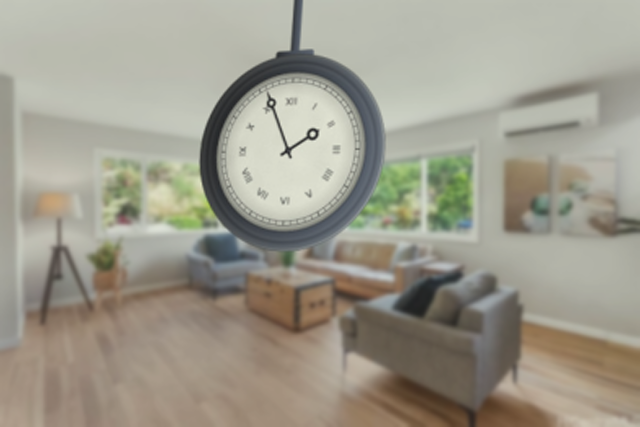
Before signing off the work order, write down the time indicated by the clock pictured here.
1:56
